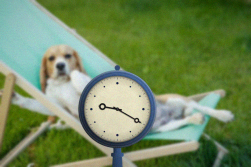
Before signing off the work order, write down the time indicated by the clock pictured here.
9:20
